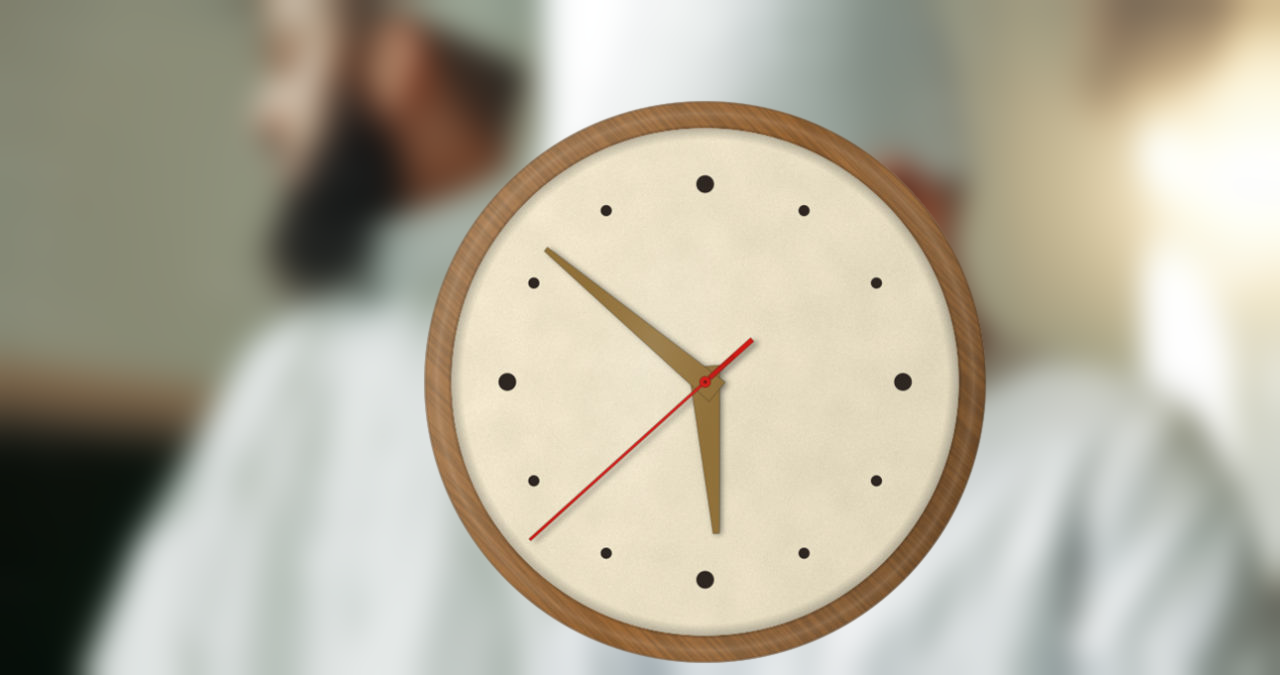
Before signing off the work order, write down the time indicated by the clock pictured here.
5:51:38
